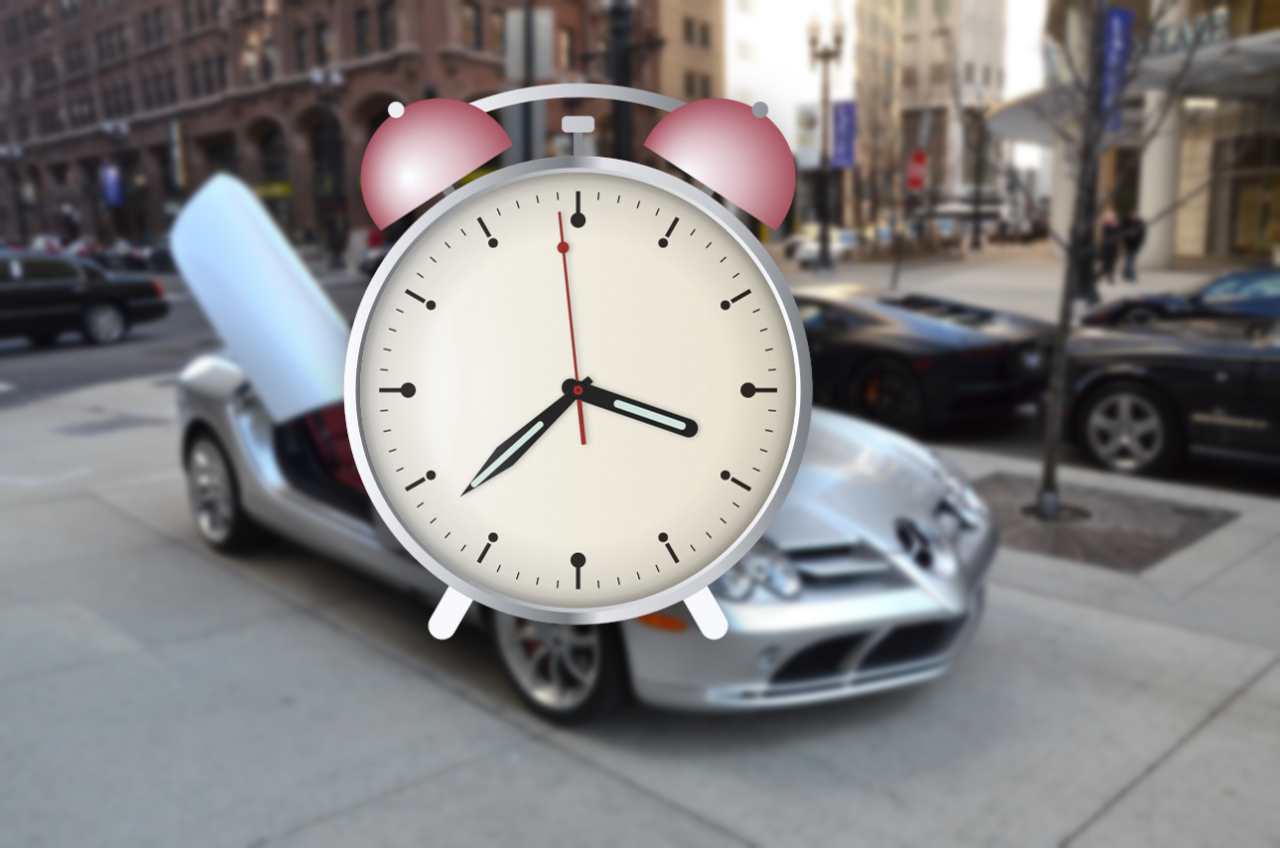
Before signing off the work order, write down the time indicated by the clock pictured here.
3:37:59
